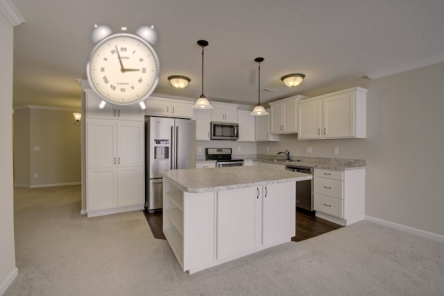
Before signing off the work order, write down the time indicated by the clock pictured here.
2:57
